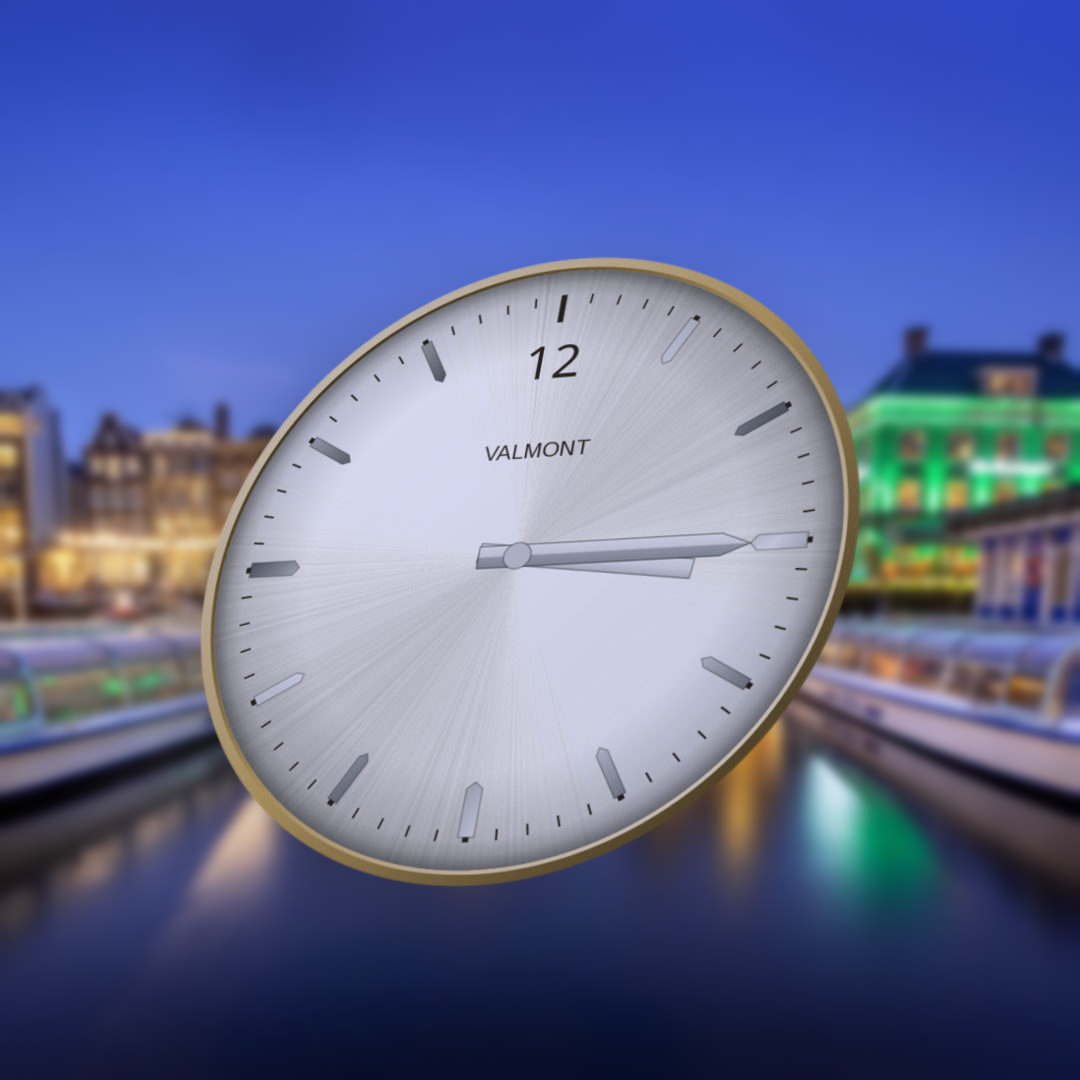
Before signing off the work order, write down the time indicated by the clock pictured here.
3:15
